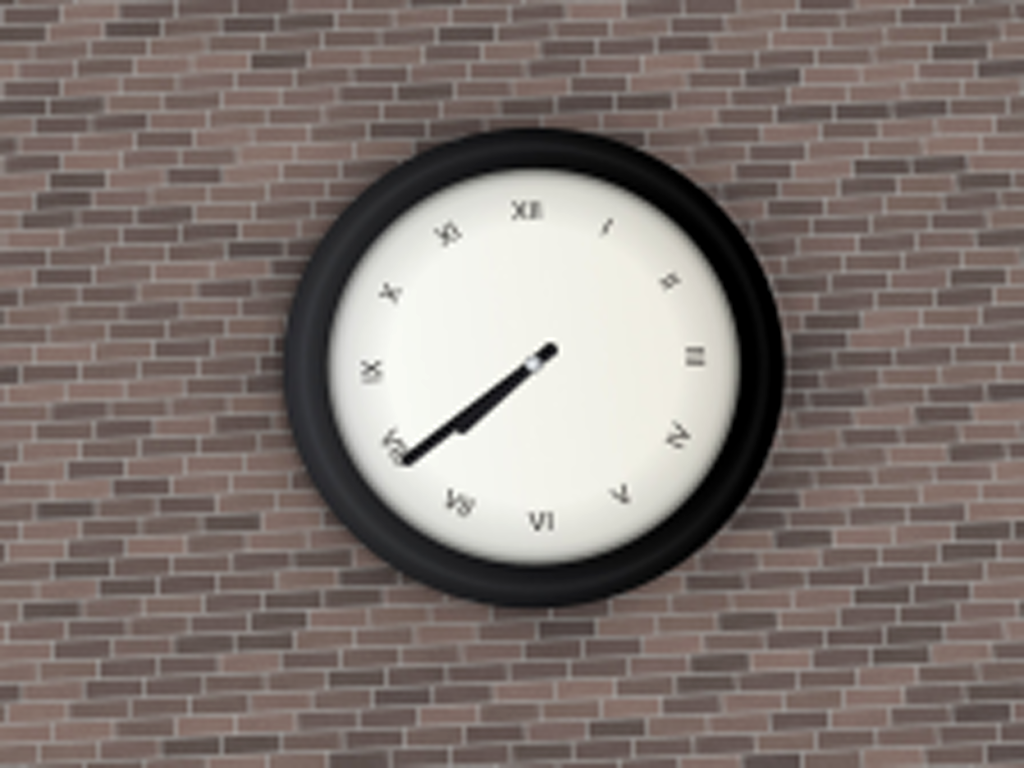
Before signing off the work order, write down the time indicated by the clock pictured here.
7:39
